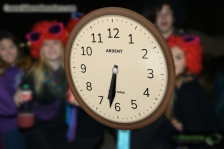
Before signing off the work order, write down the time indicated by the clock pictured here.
6:32
